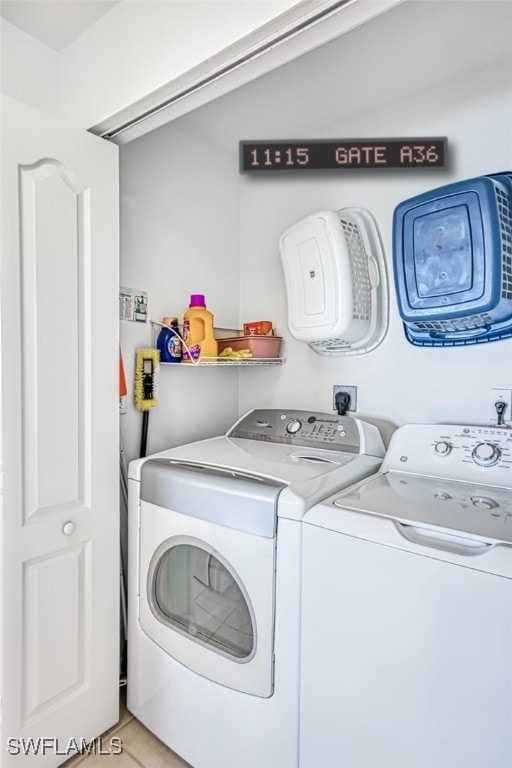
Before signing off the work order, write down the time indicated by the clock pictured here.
11:15
